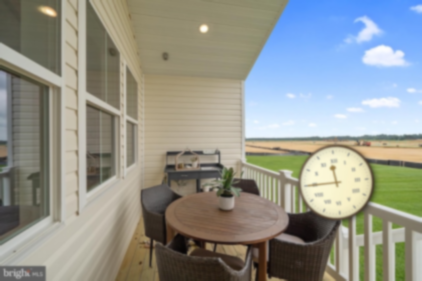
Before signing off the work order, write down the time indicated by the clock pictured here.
11:45
